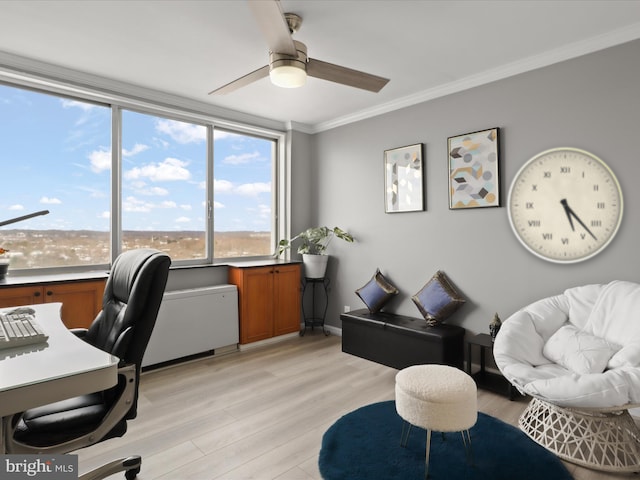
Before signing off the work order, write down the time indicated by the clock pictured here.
5:23
